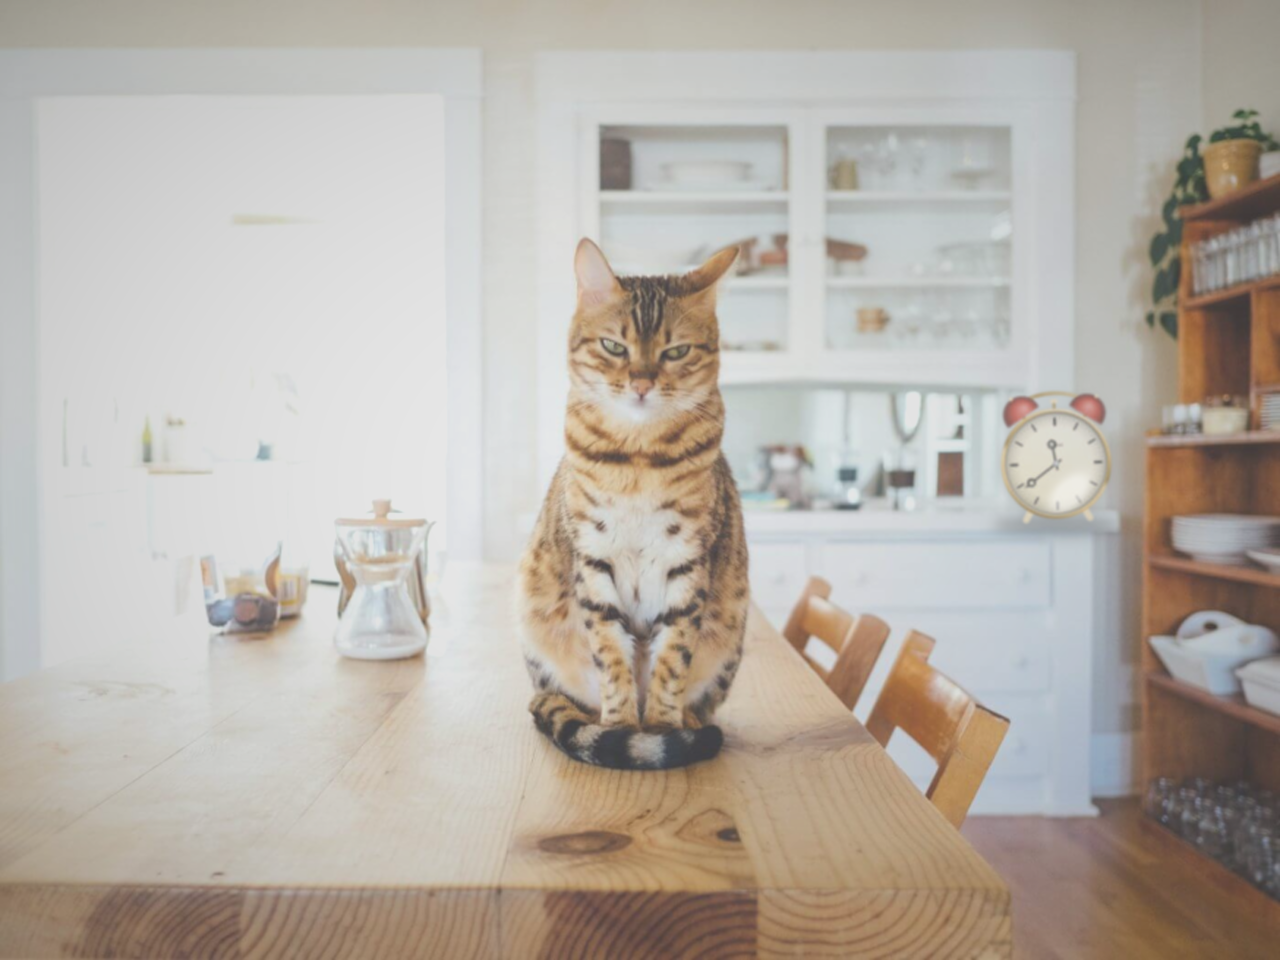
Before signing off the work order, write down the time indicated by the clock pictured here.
11:39
